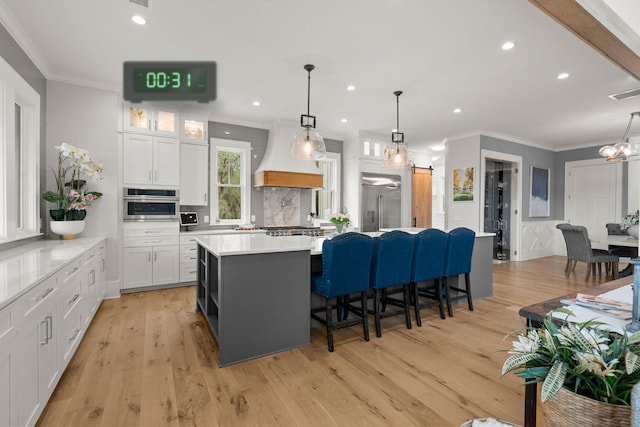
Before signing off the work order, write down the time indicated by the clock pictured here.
0:31
